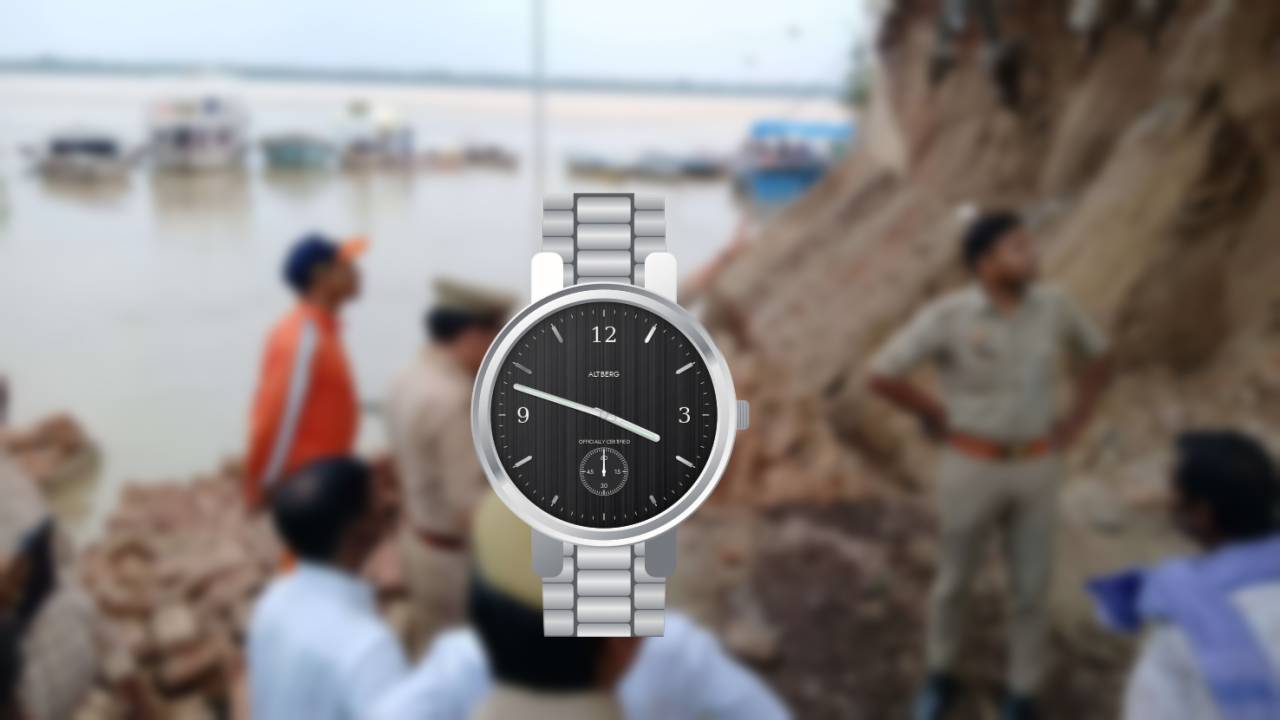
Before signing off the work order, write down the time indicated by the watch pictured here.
3:48
